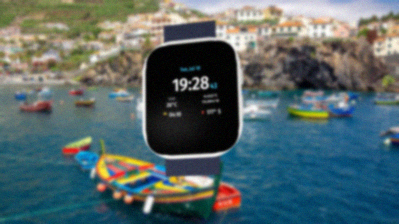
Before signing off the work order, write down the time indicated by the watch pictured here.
19:28
